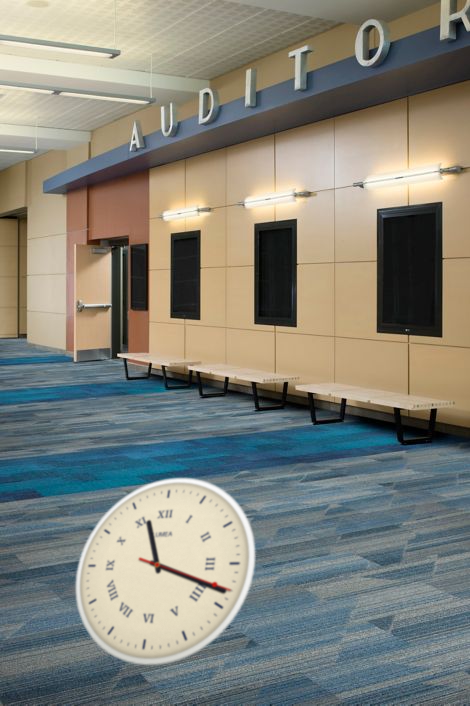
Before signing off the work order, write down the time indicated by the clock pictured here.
11:18:18
